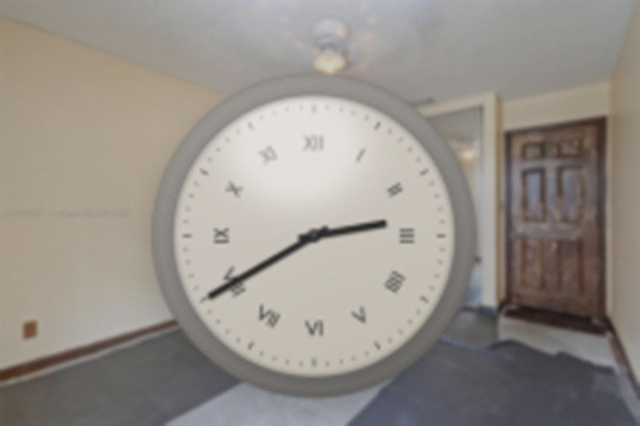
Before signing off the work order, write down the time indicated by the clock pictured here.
2:40
